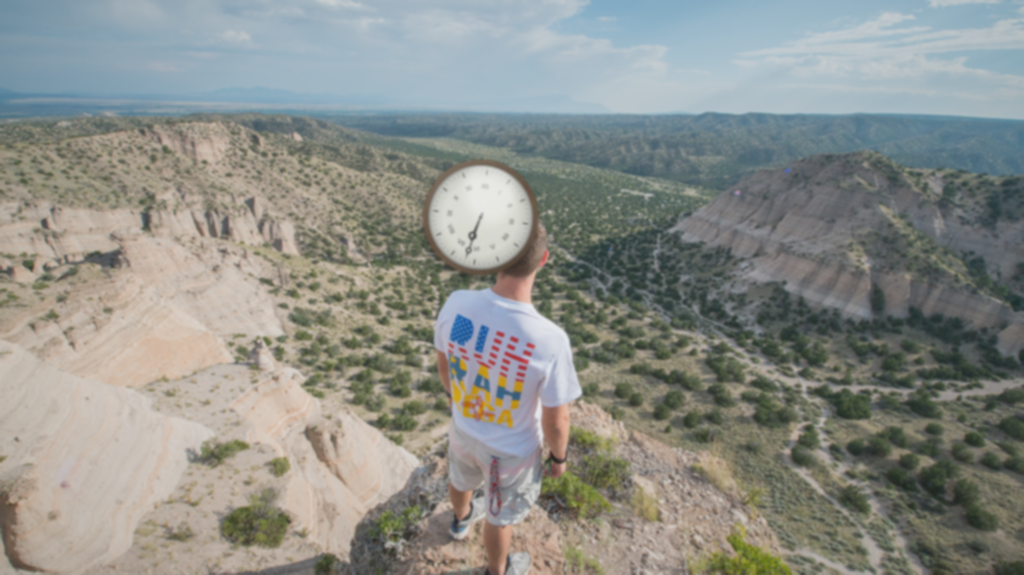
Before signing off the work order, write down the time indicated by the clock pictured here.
6:32
